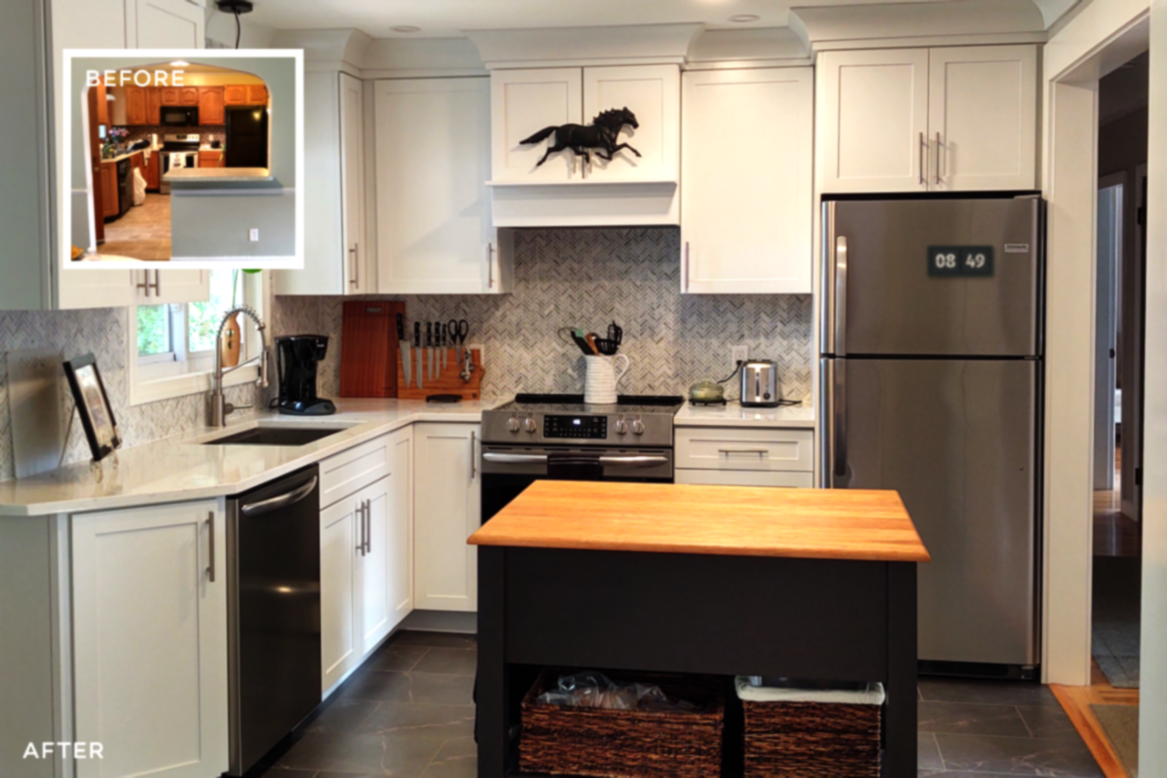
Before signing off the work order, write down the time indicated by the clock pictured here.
8:49
